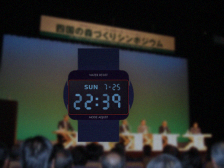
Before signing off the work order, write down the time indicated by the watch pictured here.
22:39
